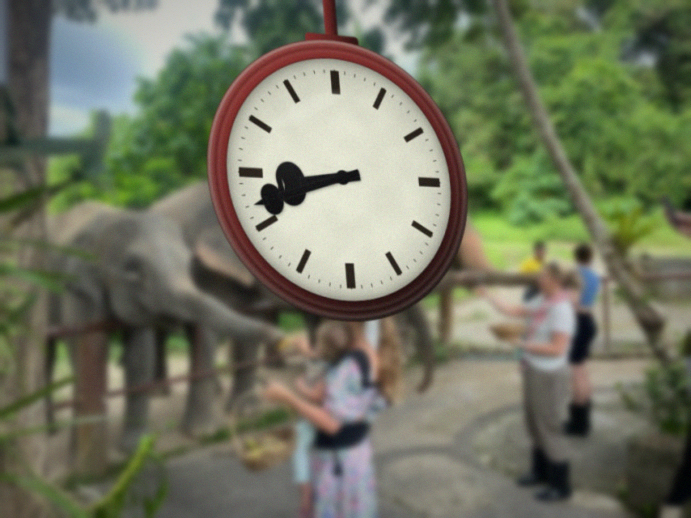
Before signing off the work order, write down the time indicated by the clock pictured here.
8:42
